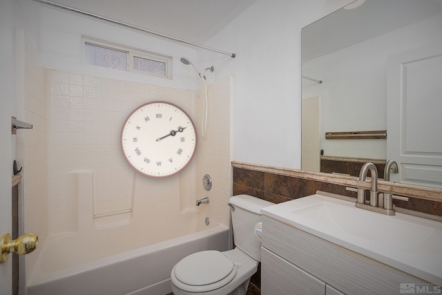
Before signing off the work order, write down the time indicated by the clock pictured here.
2:11
